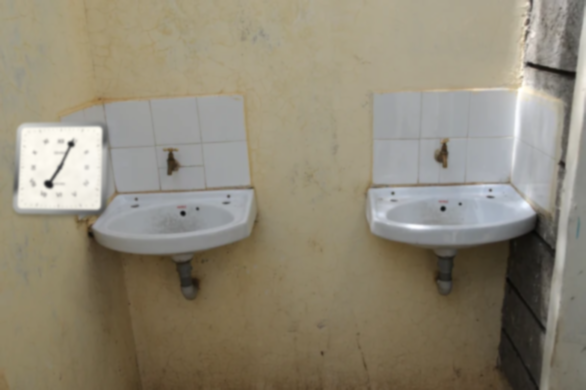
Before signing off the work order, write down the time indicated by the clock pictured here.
7:04
